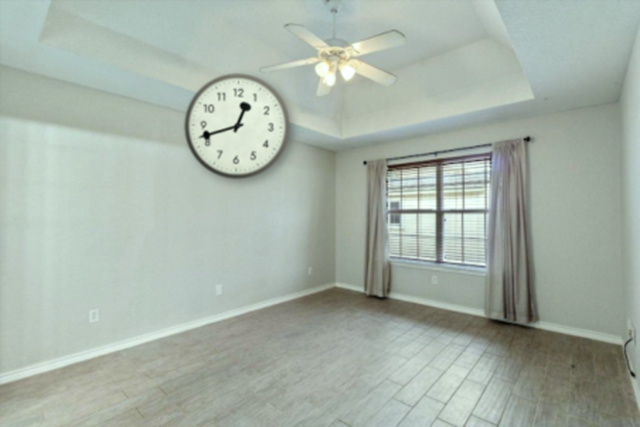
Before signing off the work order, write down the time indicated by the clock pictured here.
12:42
